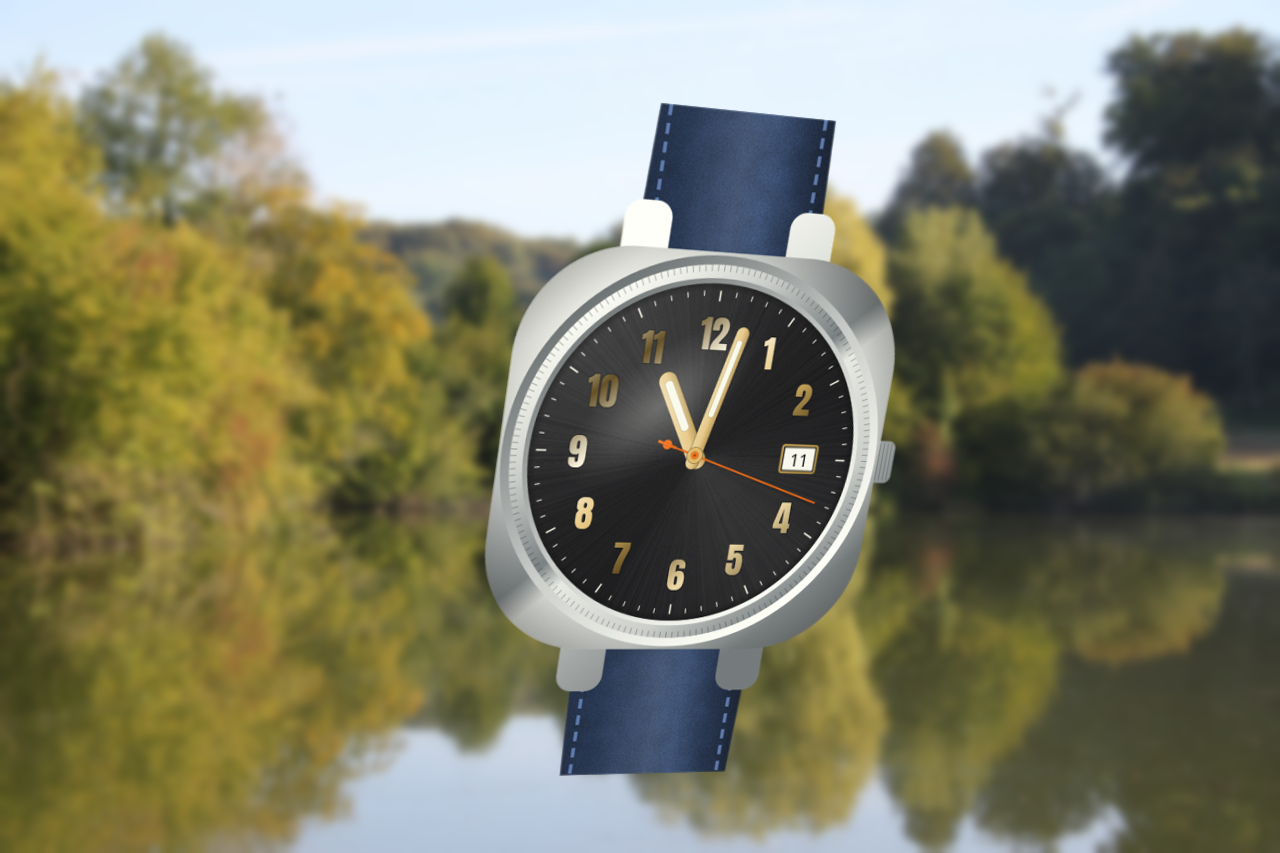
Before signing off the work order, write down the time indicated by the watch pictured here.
11:02:18
